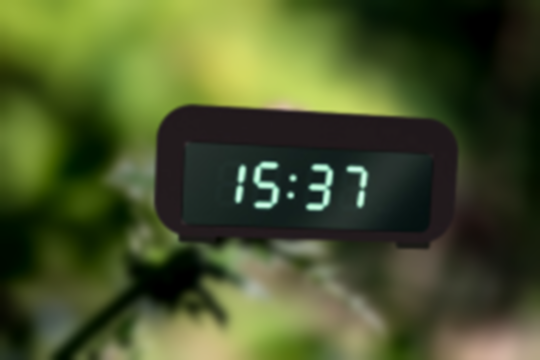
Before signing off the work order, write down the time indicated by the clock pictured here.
15:37
